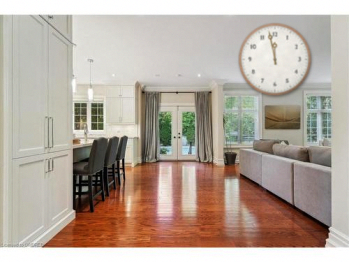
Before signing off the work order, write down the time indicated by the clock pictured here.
11:58
